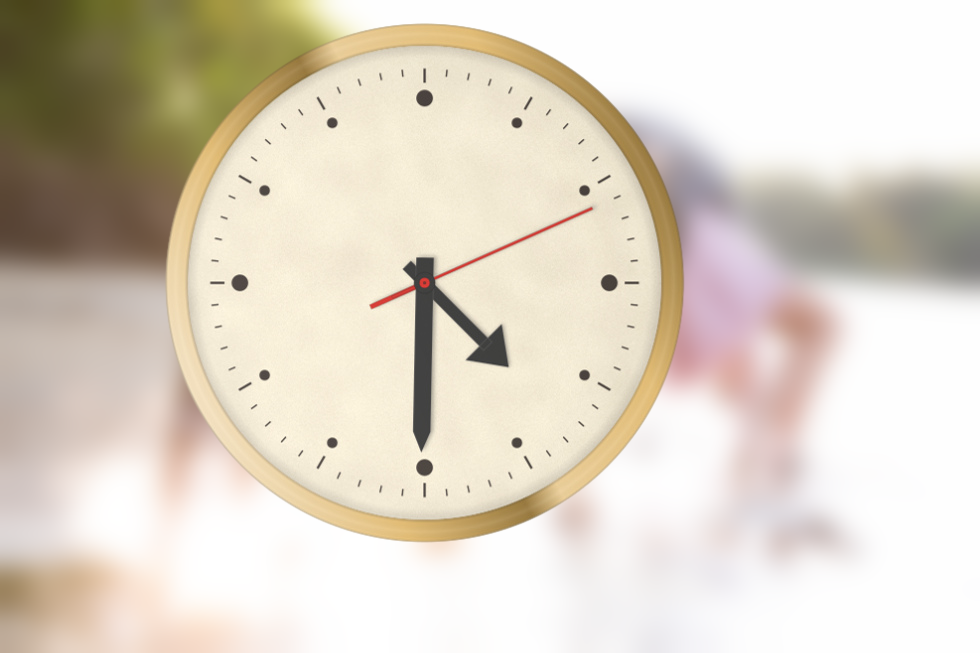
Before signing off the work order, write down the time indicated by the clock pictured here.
4:30:11
